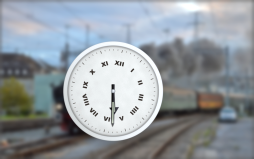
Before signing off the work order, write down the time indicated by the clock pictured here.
5:28
